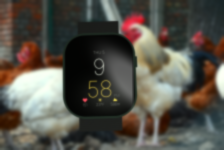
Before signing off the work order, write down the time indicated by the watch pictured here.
9:58
